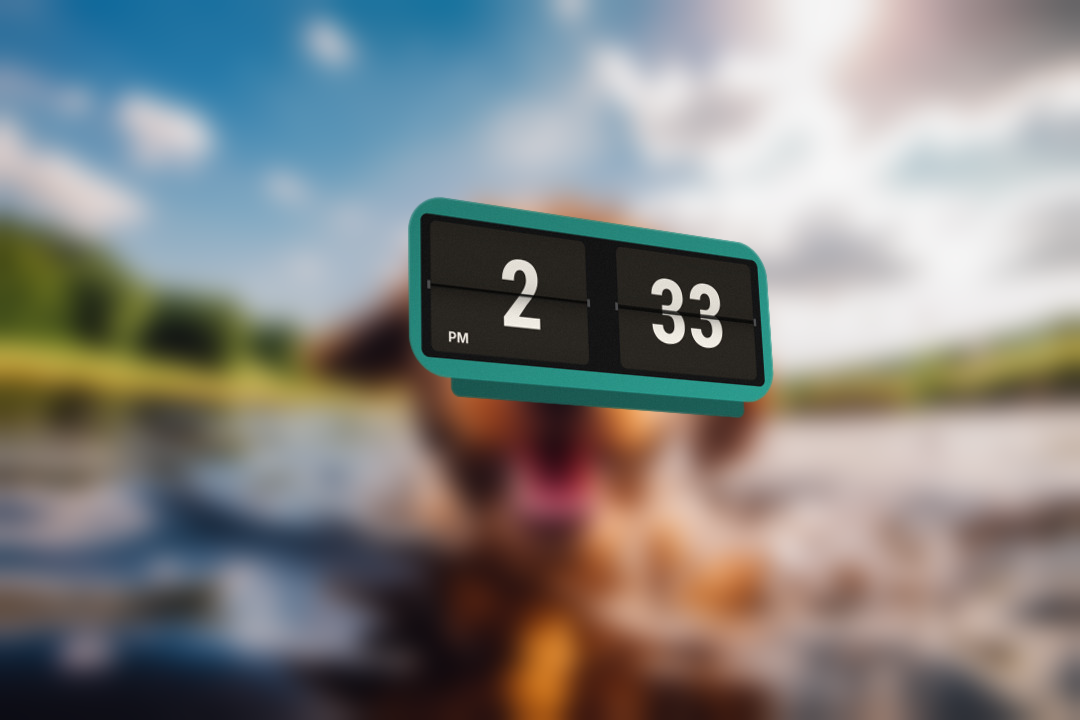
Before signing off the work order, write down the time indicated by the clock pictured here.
2:33
